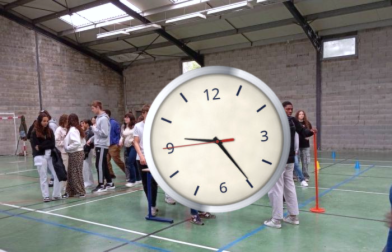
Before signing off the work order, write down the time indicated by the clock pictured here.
9:24:45
